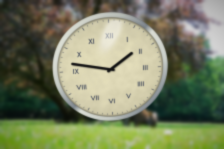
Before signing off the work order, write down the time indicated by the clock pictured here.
1:47
